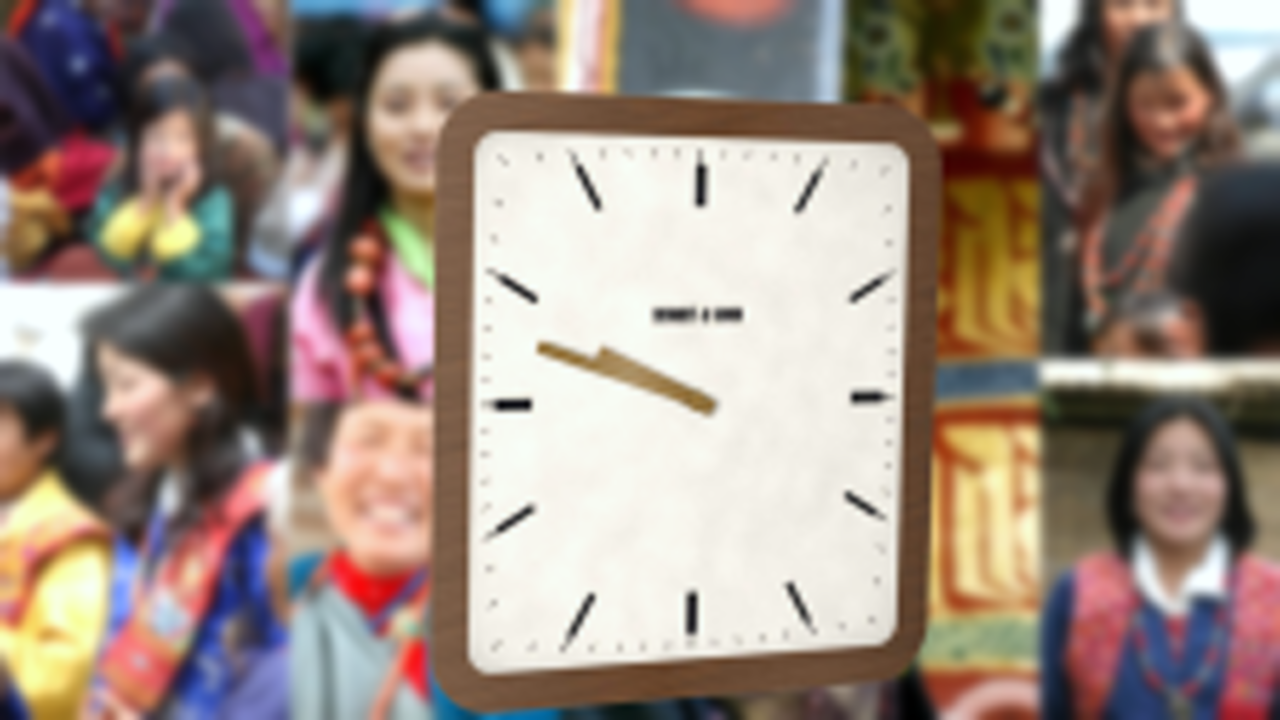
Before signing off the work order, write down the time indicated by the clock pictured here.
9:48
